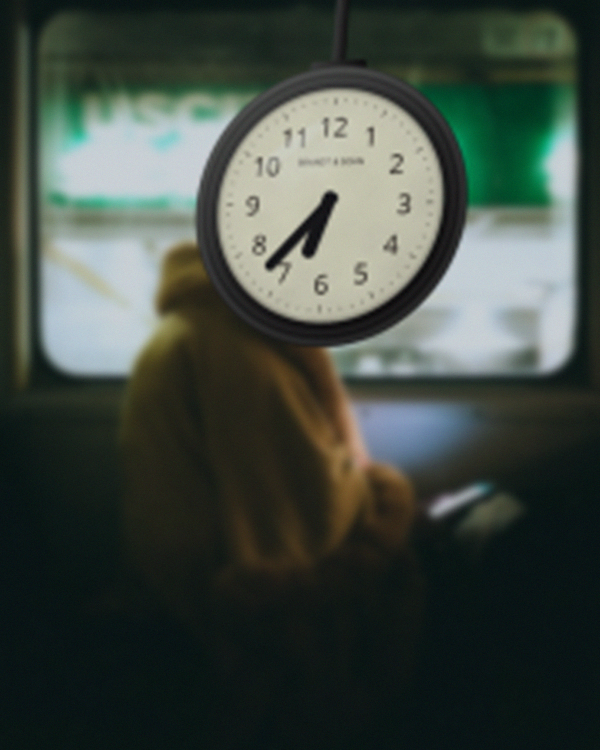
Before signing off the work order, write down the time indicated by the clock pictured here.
6:37
